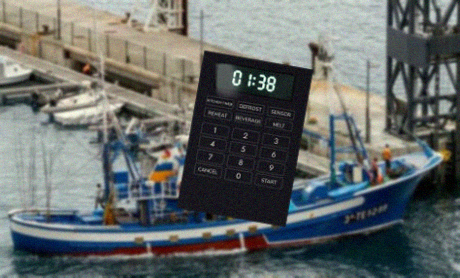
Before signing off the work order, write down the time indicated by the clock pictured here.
1:38
